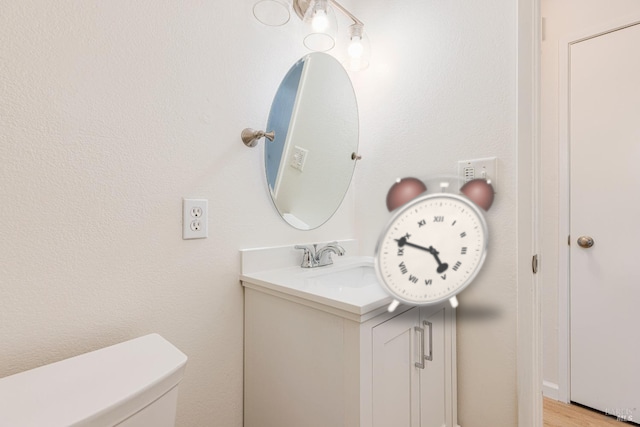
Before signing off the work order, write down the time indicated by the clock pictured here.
4:48
